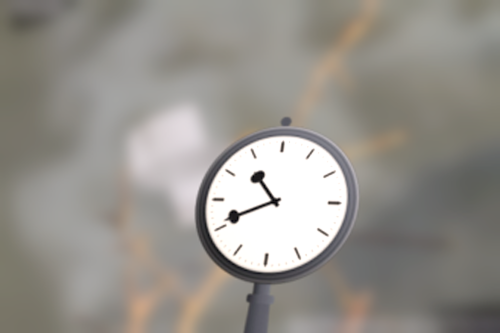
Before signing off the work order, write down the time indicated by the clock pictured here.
10:41
